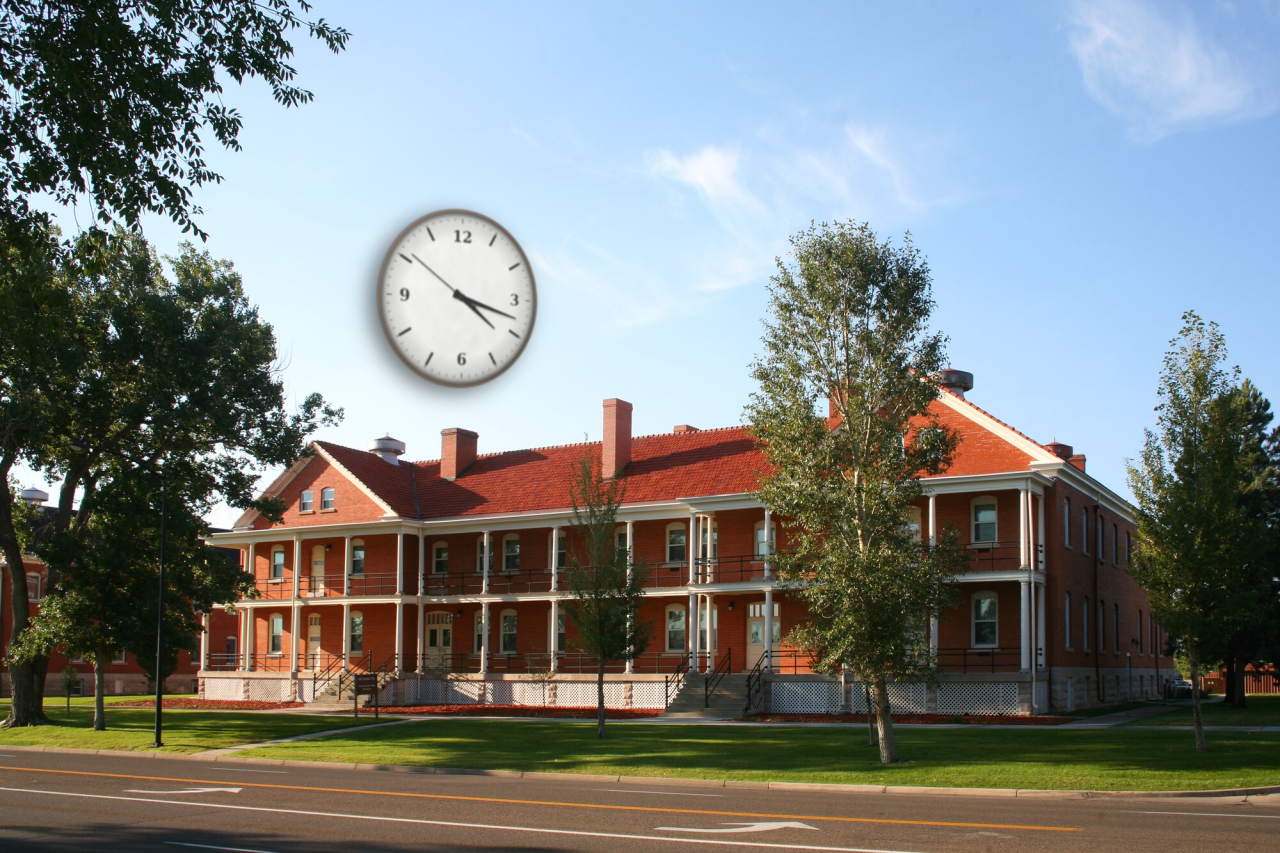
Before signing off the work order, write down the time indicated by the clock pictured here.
4:17:51
